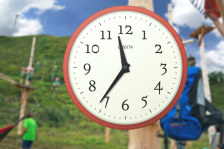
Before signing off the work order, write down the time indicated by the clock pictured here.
11:36
